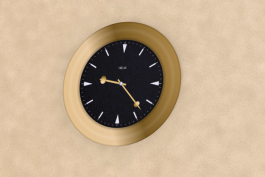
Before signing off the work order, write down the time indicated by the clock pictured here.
9:23
